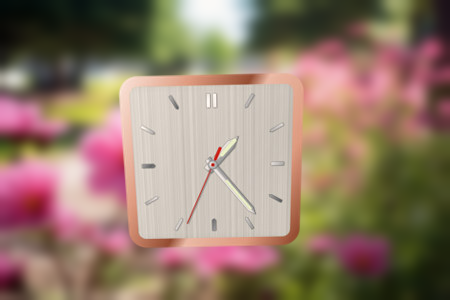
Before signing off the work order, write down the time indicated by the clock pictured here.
1:23:34
